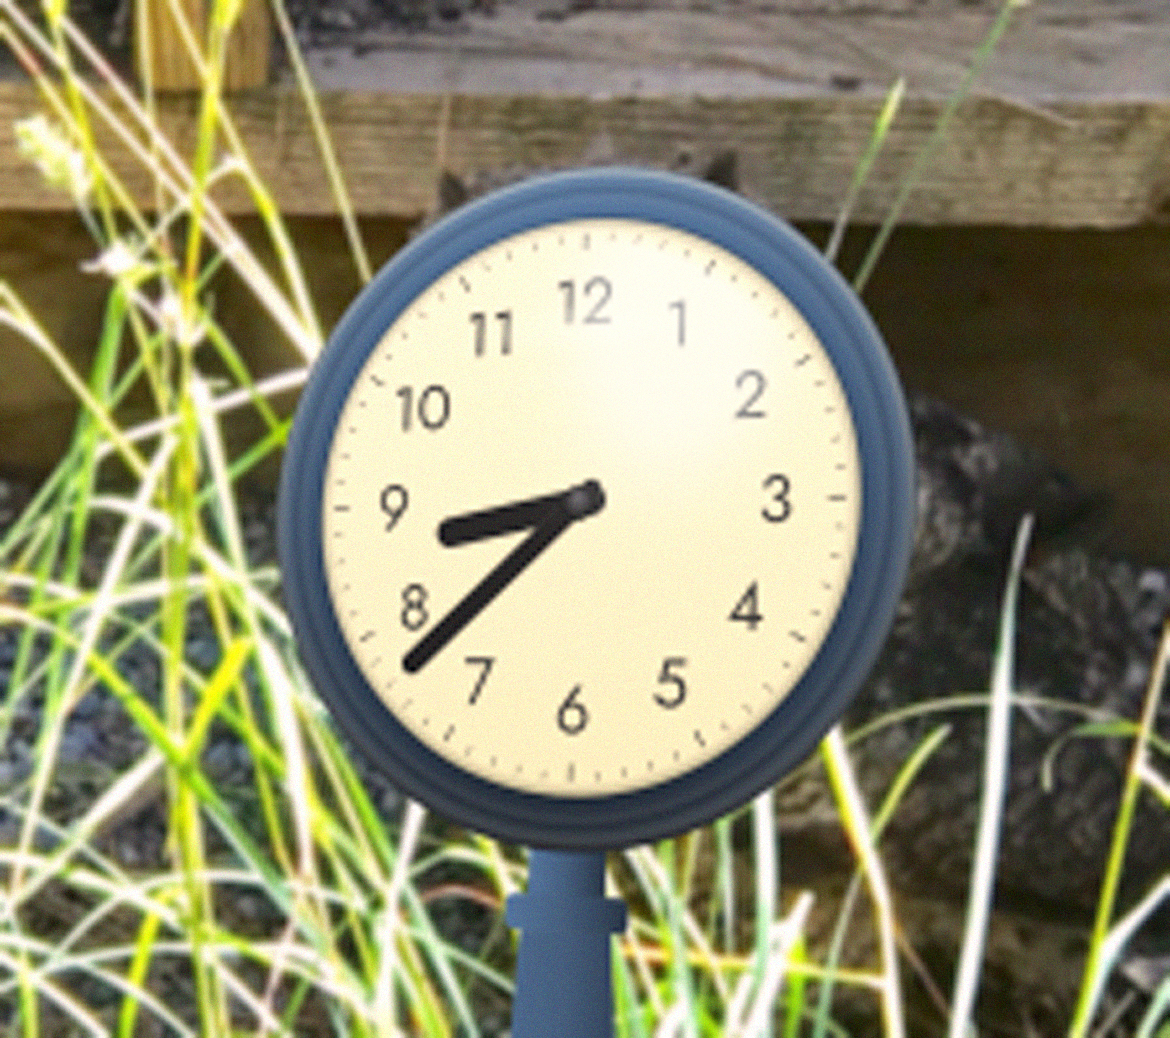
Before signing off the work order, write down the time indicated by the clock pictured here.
8:38
